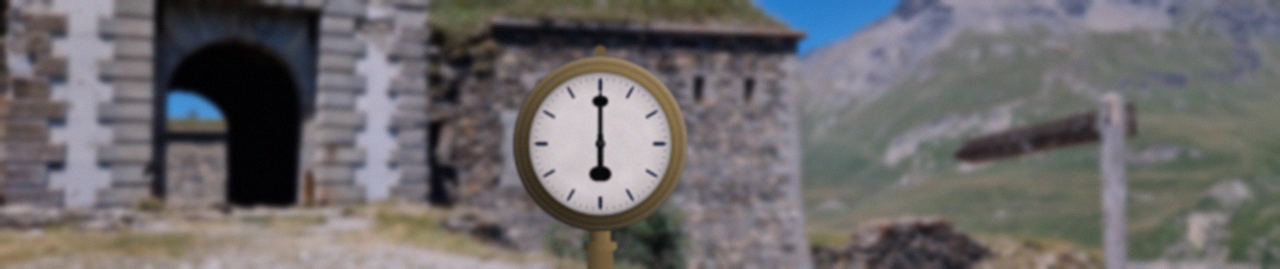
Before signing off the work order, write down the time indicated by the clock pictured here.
6:00
